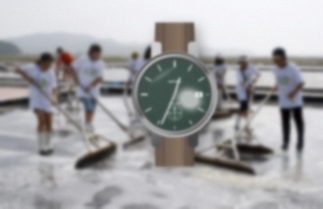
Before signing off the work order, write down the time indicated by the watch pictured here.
12:34
